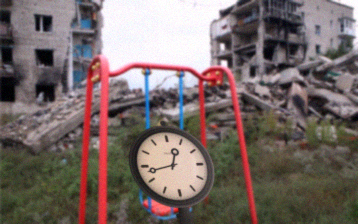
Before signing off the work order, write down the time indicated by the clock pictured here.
12:43
